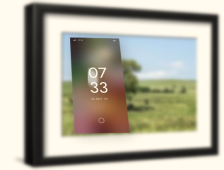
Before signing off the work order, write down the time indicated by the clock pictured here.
7:33
